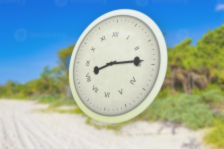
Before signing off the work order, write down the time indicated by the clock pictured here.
8:14
